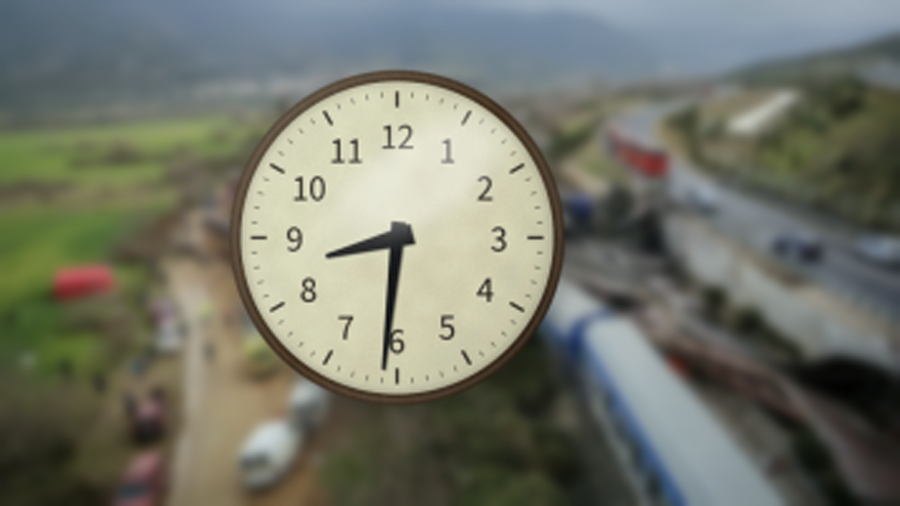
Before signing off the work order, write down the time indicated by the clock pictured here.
8:31
